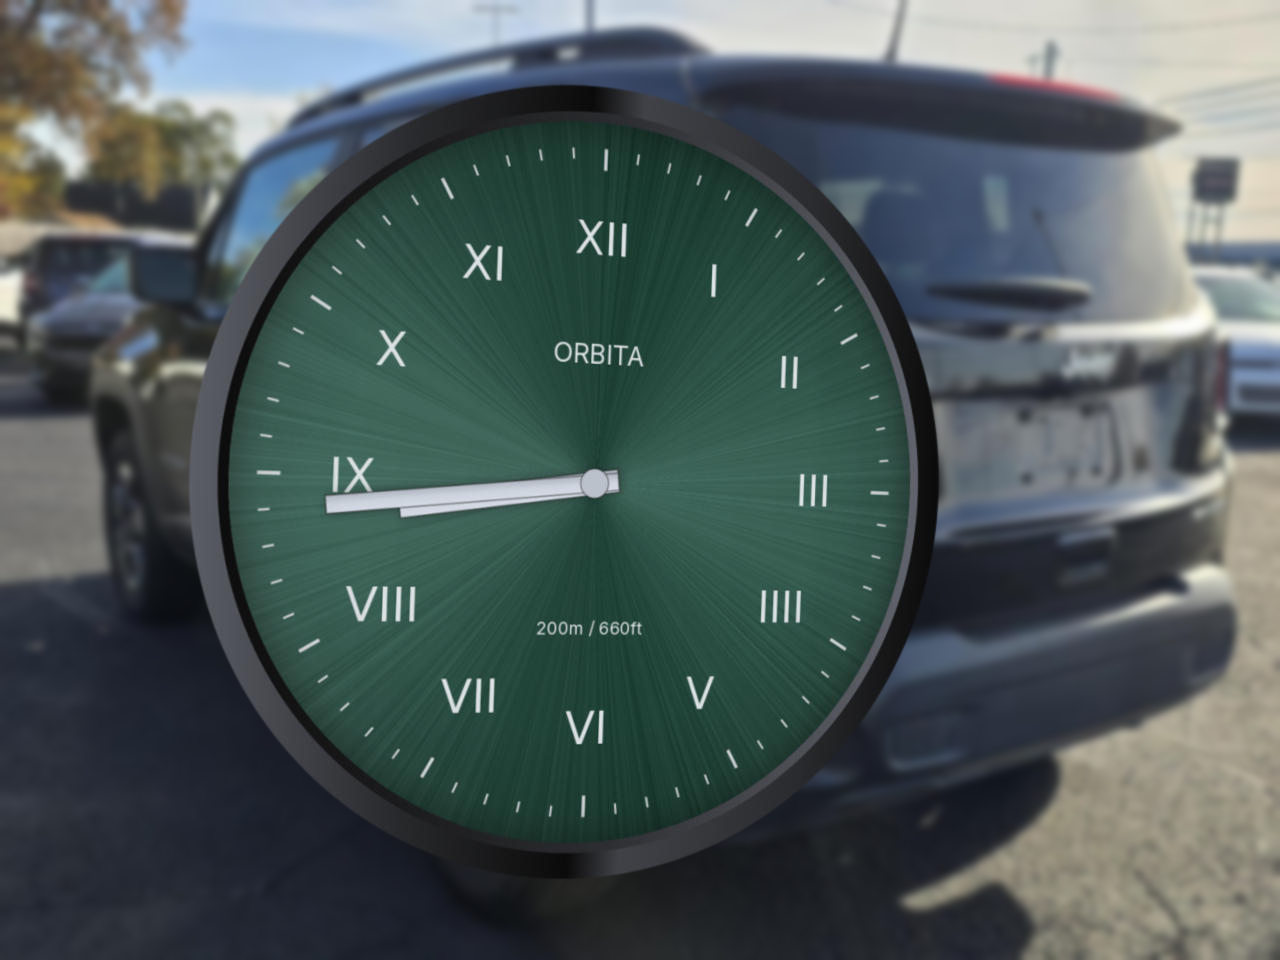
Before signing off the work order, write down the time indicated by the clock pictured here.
8:44
